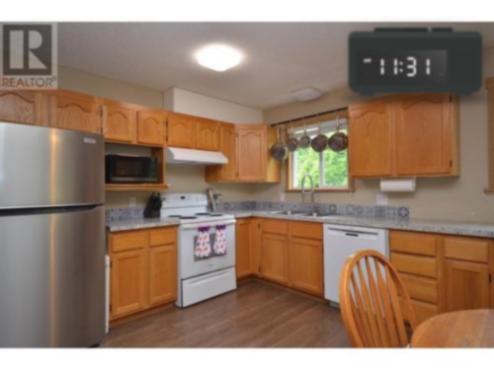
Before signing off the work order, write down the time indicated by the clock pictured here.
11:31
